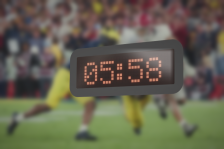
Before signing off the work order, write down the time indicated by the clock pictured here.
5:58
